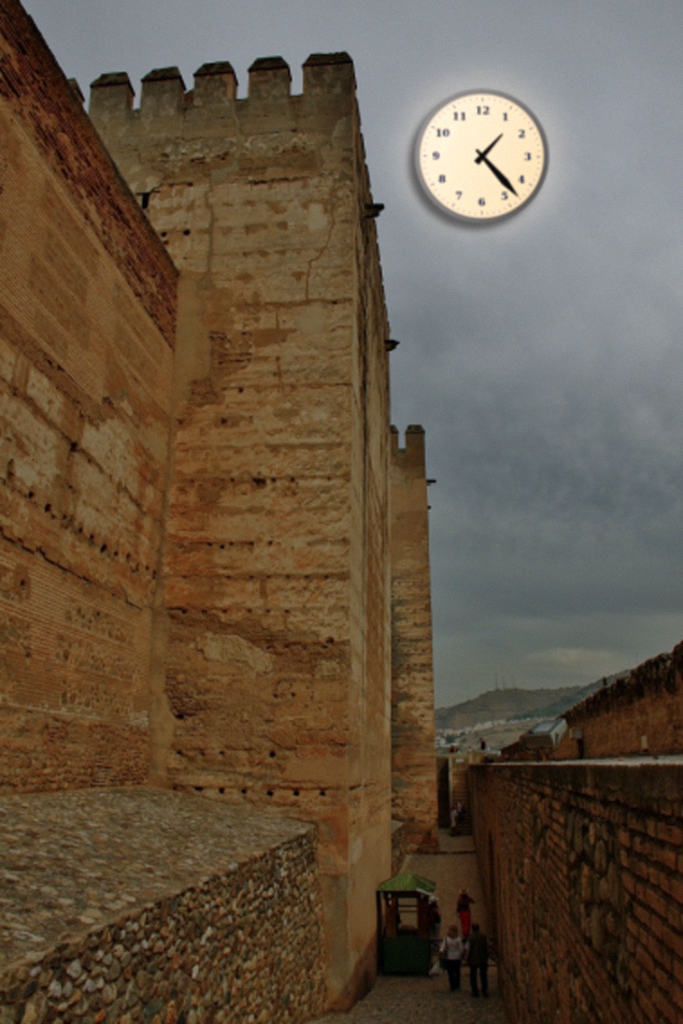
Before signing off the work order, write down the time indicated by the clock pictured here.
1:23
